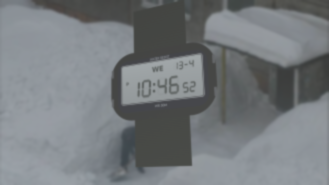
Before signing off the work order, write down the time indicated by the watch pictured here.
10:46
